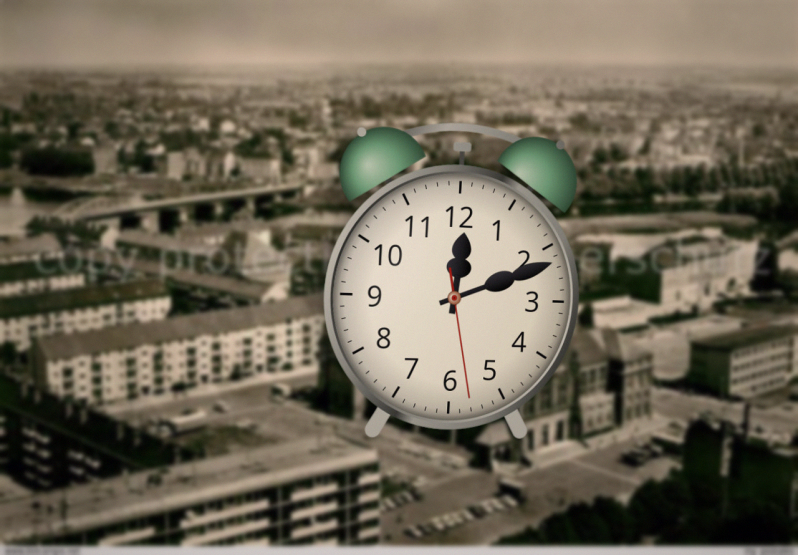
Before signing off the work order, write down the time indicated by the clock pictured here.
12:11:28
